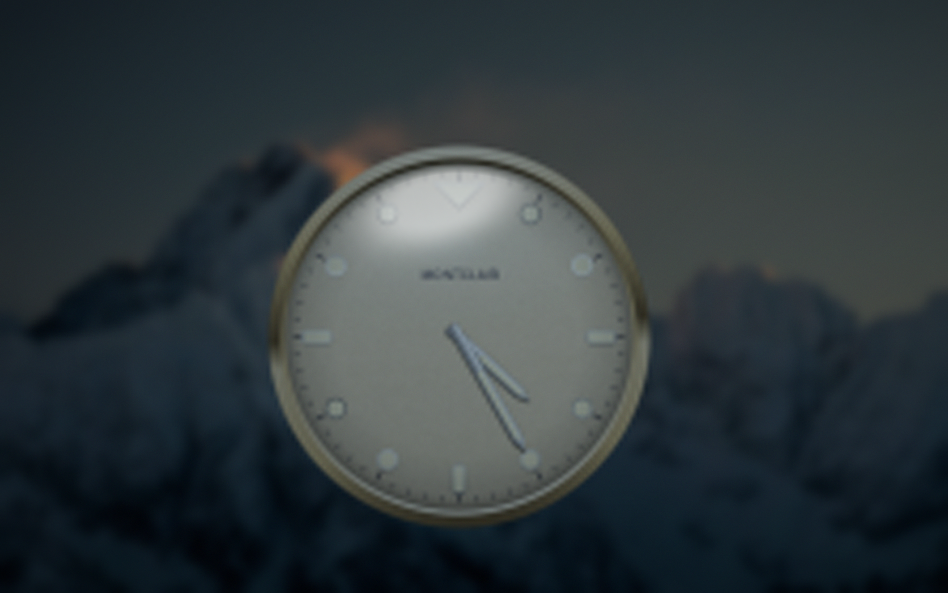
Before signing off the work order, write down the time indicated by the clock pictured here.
4:25
